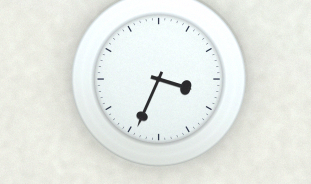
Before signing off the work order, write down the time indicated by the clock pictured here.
3:34
